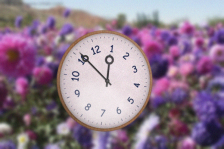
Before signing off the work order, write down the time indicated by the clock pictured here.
12:56
